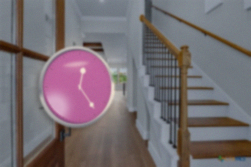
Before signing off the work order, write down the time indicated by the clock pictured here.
12:24
